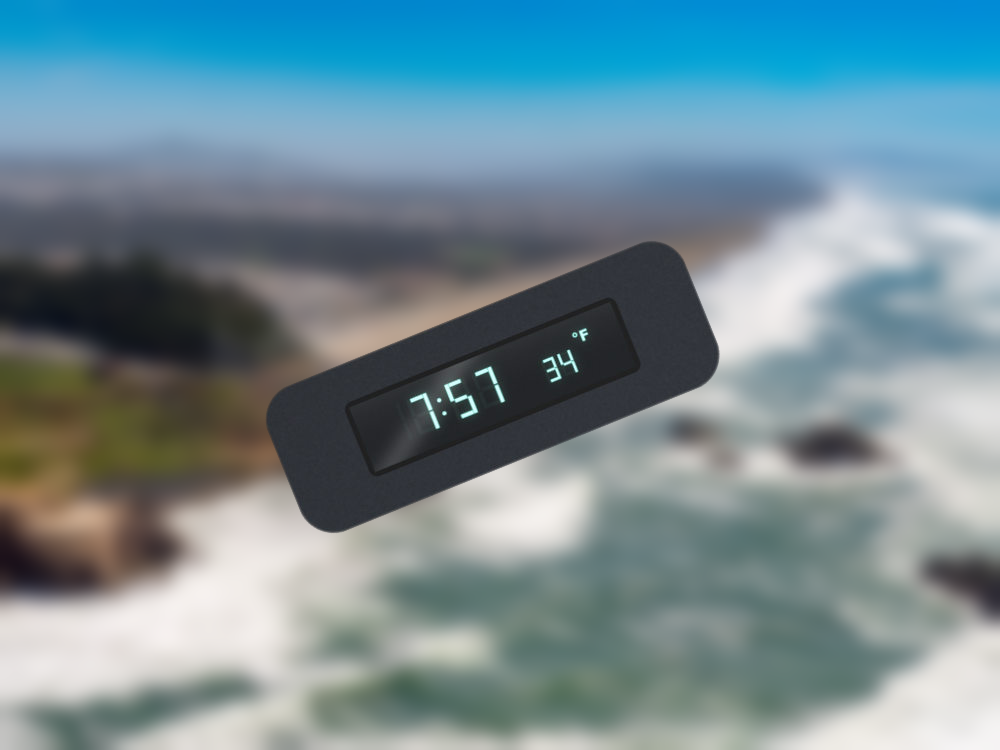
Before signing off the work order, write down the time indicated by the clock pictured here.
7:57
